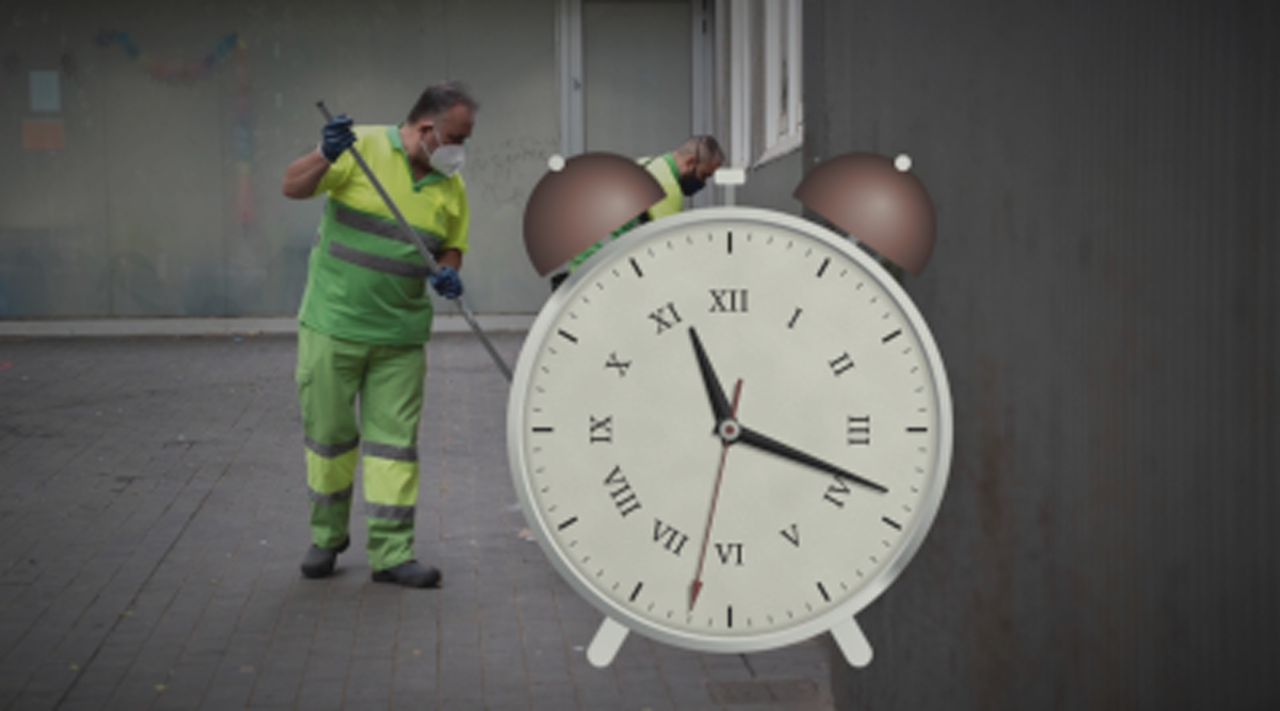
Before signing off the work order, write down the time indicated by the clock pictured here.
11:18:32
